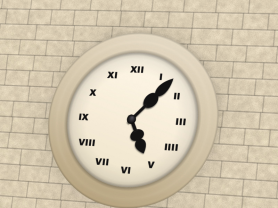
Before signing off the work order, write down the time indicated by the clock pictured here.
5:07
